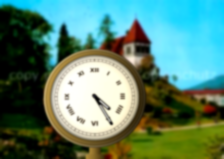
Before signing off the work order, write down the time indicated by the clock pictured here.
4:25
